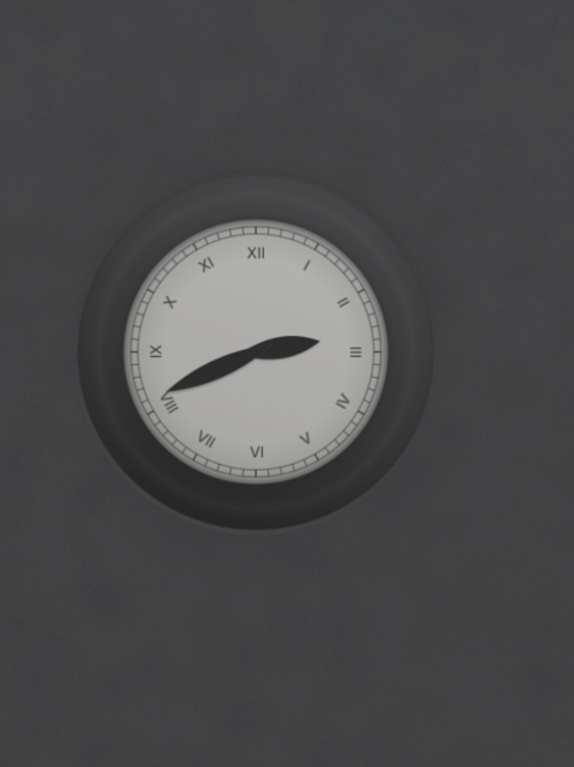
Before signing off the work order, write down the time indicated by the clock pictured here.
2:41
